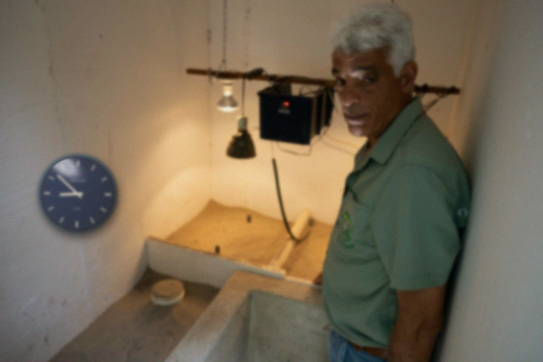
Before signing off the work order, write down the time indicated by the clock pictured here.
8:52
